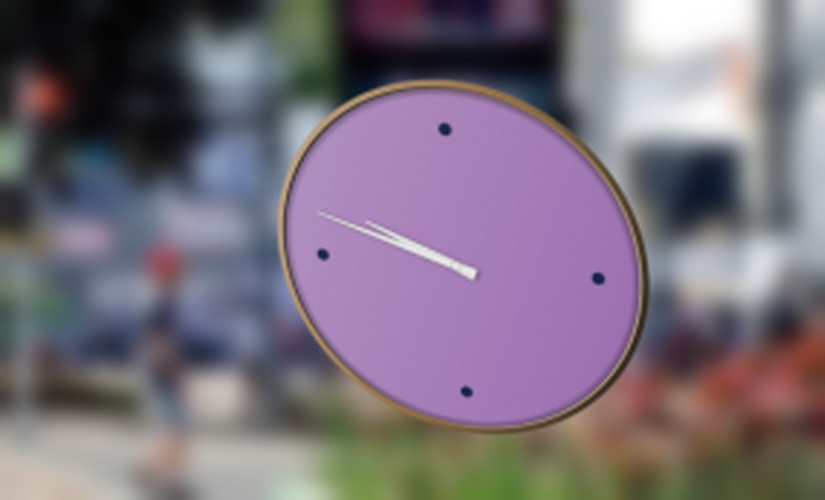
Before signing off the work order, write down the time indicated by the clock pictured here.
9:48
